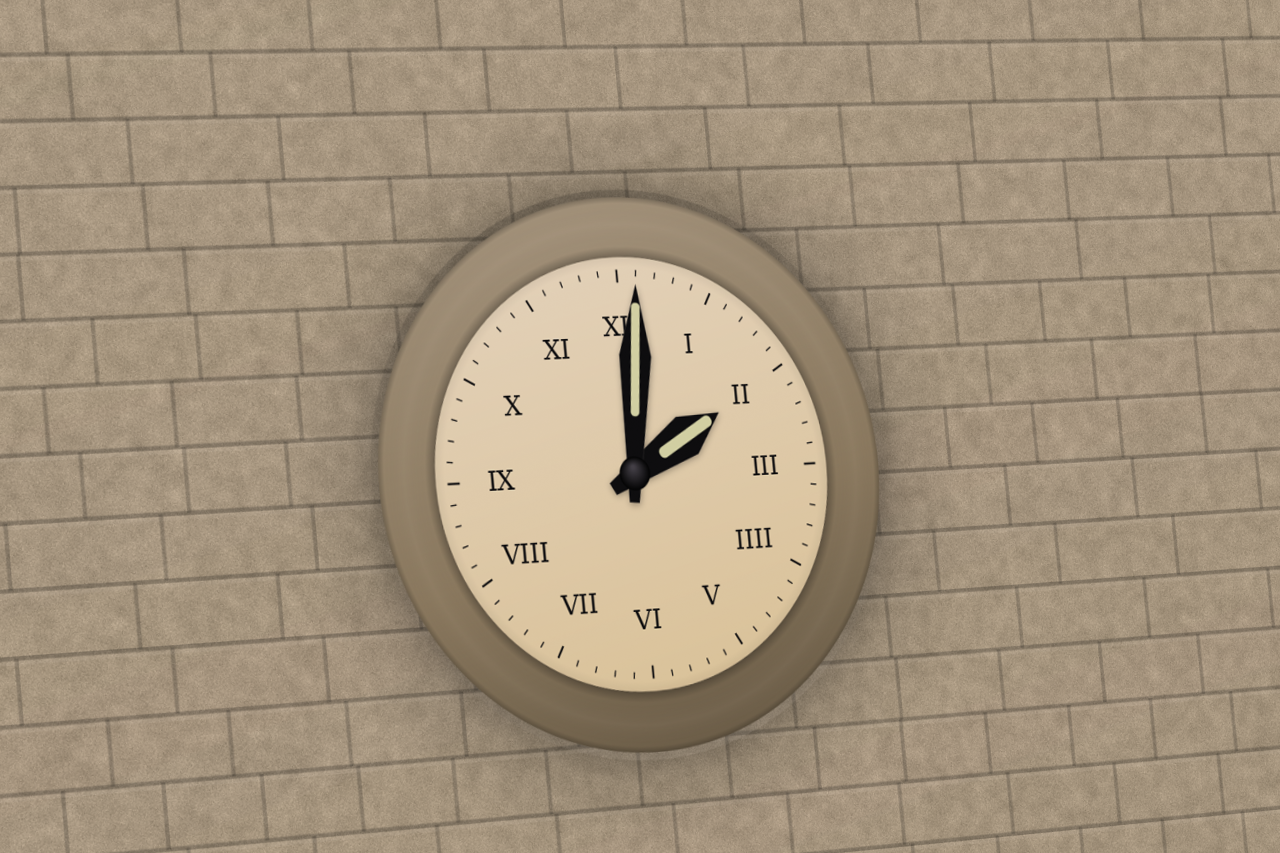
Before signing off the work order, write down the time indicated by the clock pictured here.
2:01
